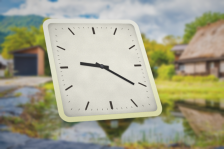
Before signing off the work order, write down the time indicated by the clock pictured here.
9:21
